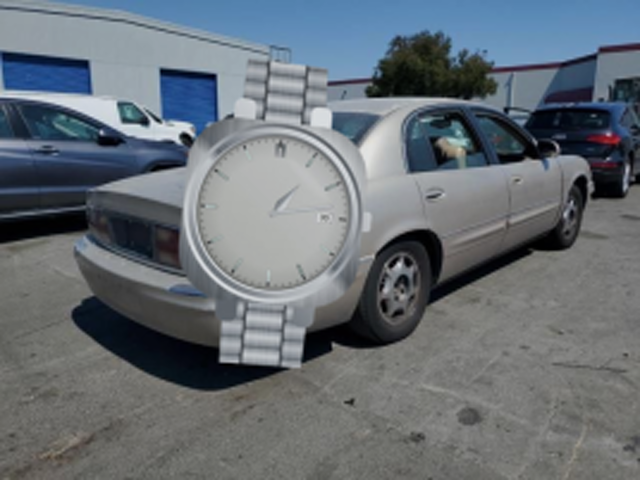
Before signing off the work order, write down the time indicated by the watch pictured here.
1:13
